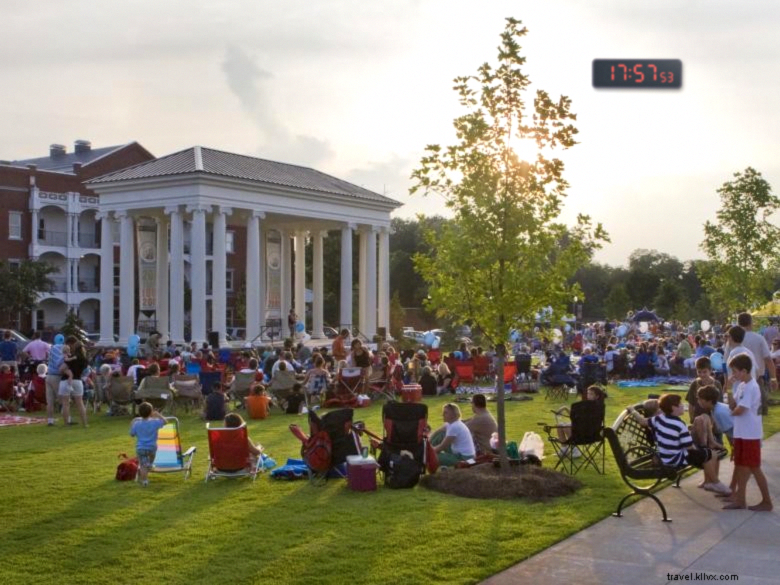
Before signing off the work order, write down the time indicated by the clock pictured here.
17:57
